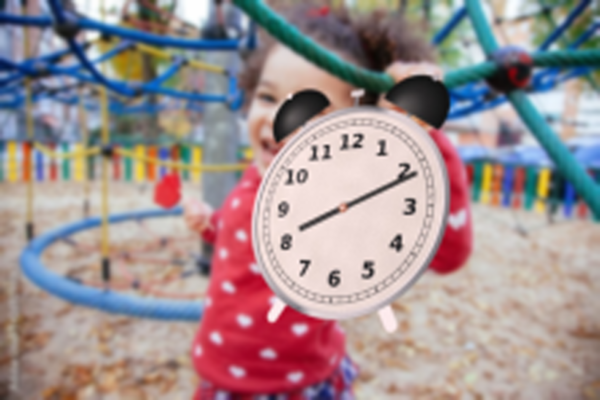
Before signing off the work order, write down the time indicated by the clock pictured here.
8:11
